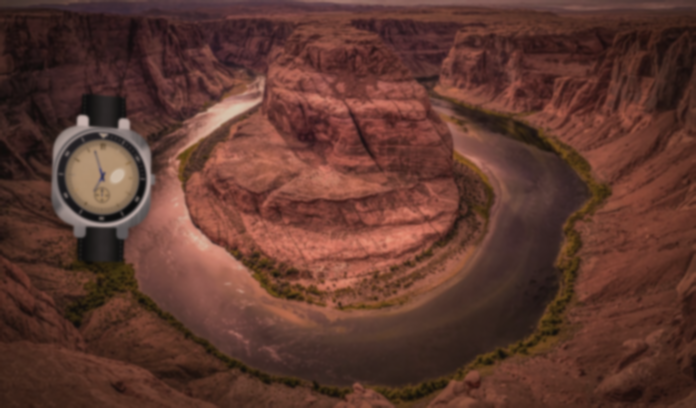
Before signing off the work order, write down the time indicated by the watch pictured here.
6:57
